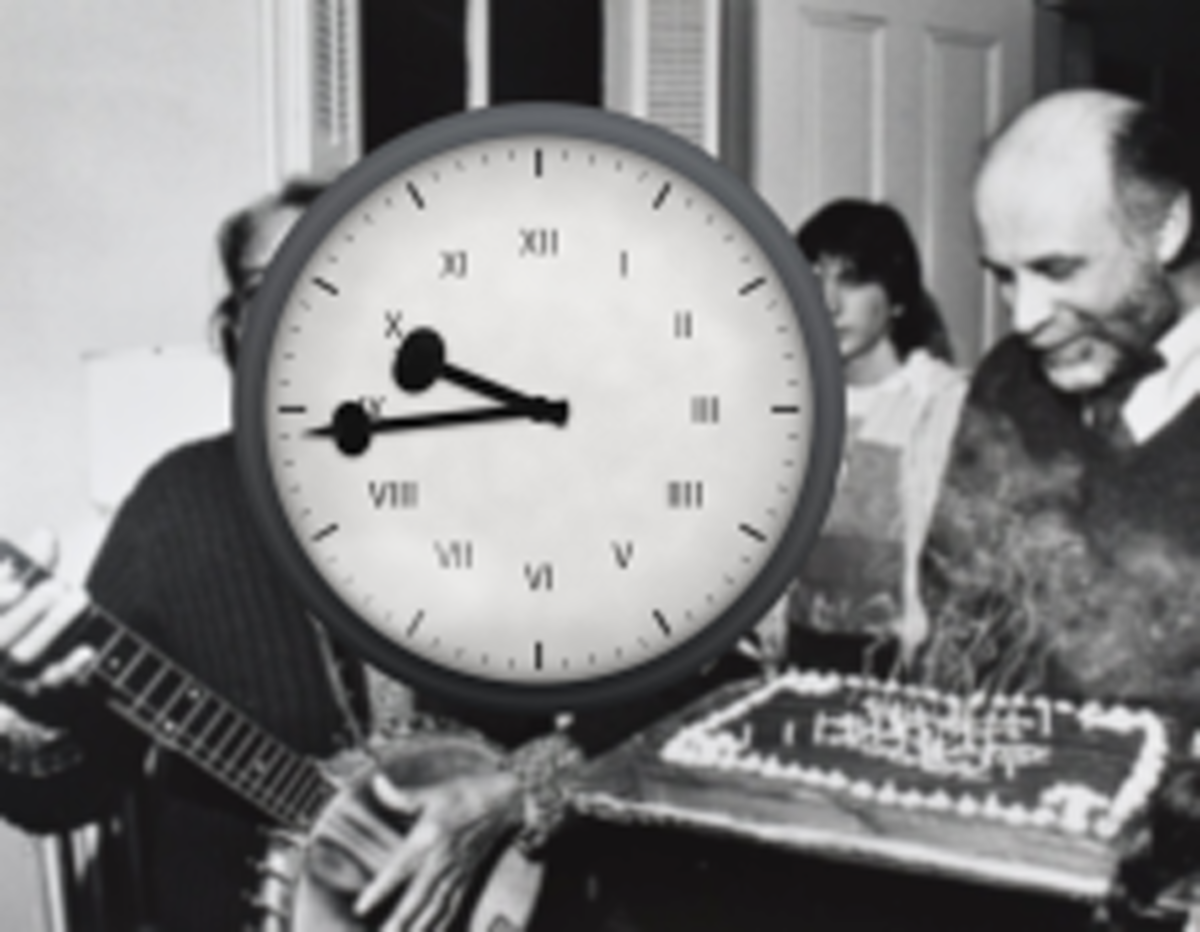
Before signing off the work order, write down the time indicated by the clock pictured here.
9:44
